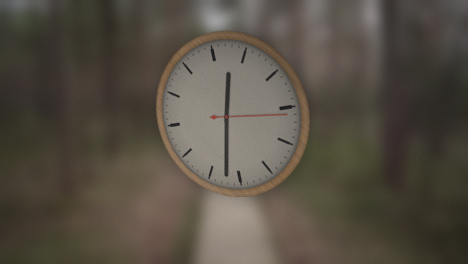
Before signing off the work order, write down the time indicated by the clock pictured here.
12:32:16
